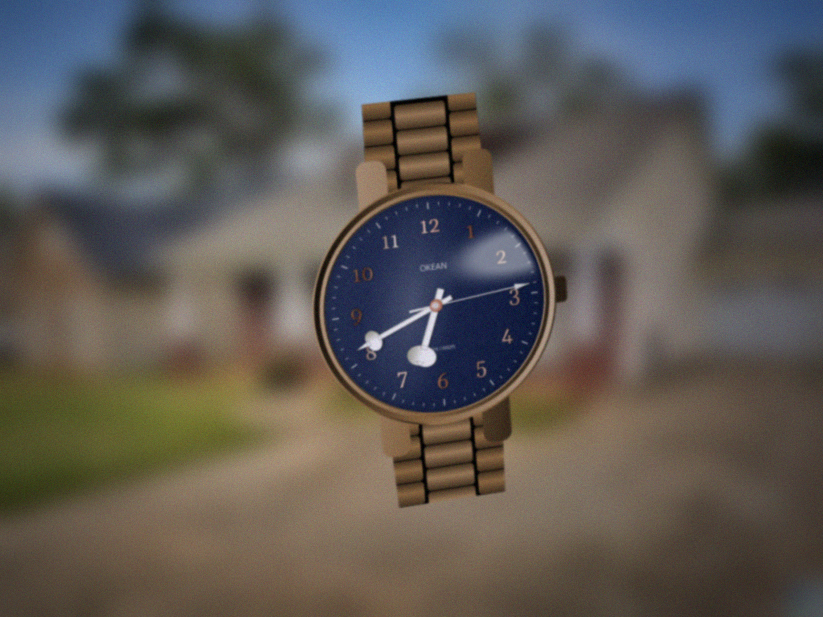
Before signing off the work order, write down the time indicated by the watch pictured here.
6:41:14
